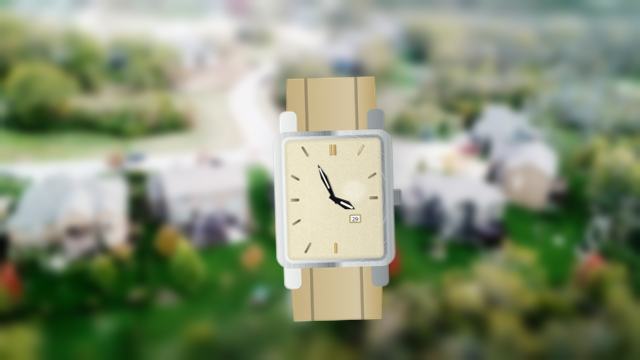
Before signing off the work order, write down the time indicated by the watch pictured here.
3:56
